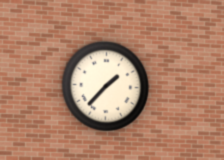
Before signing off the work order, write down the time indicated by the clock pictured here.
1:37
